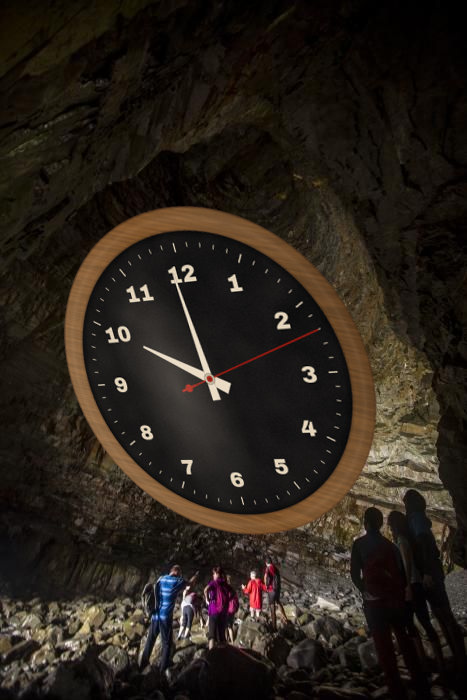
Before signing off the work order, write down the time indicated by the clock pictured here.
9:59:12
